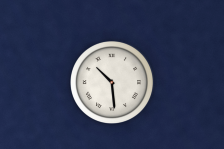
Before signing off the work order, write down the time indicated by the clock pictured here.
10:29
